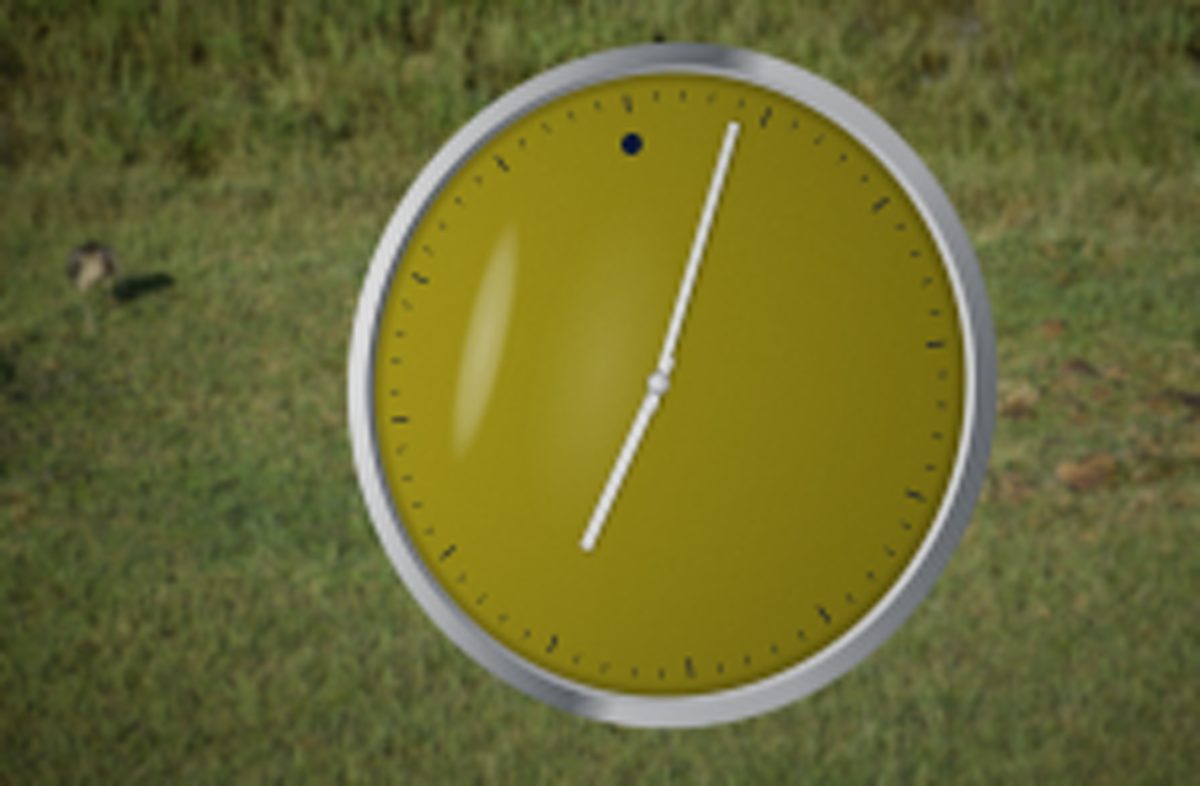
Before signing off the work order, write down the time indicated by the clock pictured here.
7:04
